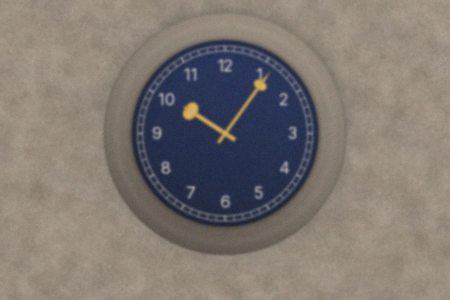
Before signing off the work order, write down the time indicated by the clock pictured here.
10:06
